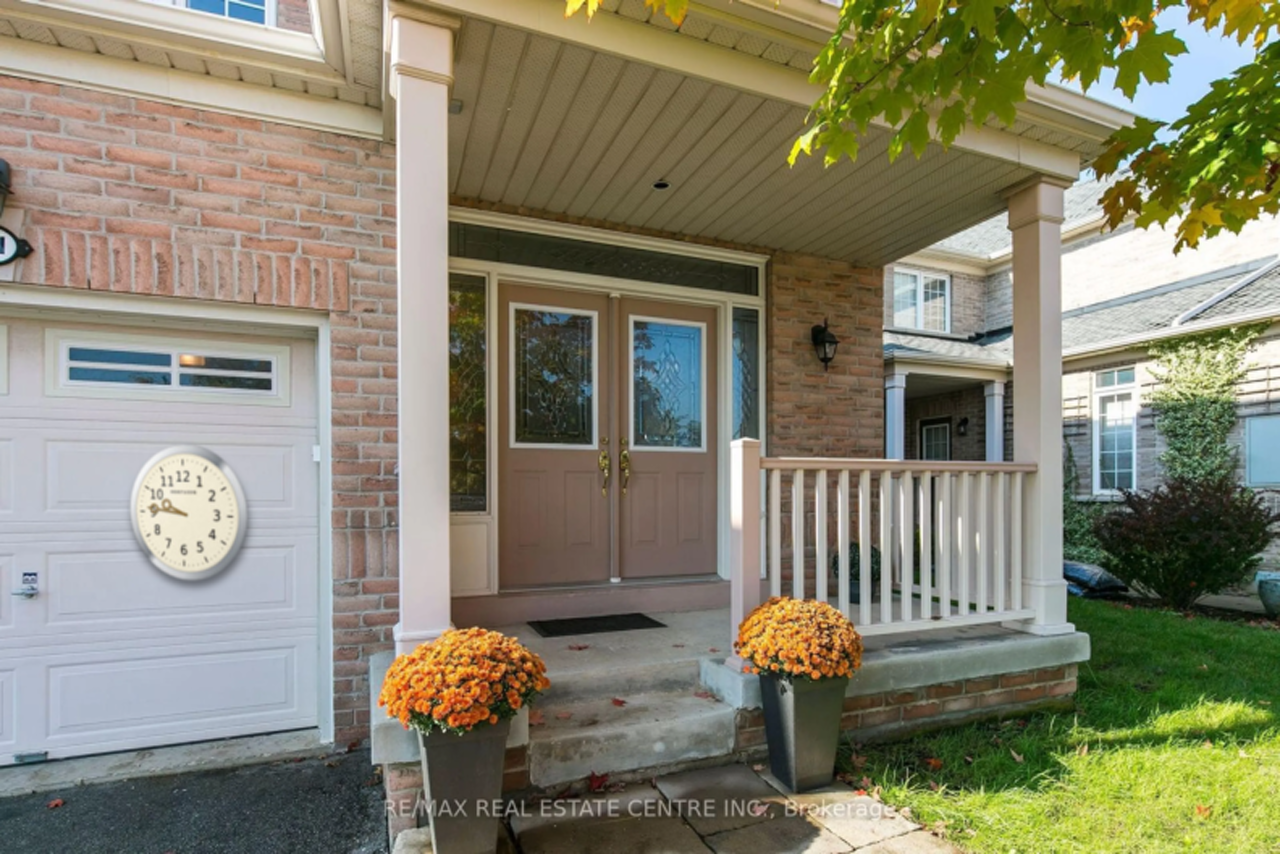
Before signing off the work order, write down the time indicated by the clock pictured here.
9:46
